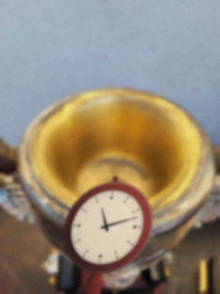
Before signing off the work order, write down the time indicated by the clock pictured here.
11:12
